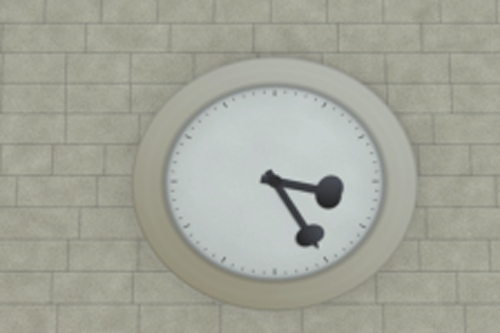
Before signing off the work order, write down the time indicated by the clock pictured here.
3:25
